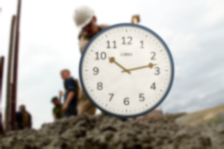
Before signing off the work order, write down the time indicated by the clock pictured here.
10:13
